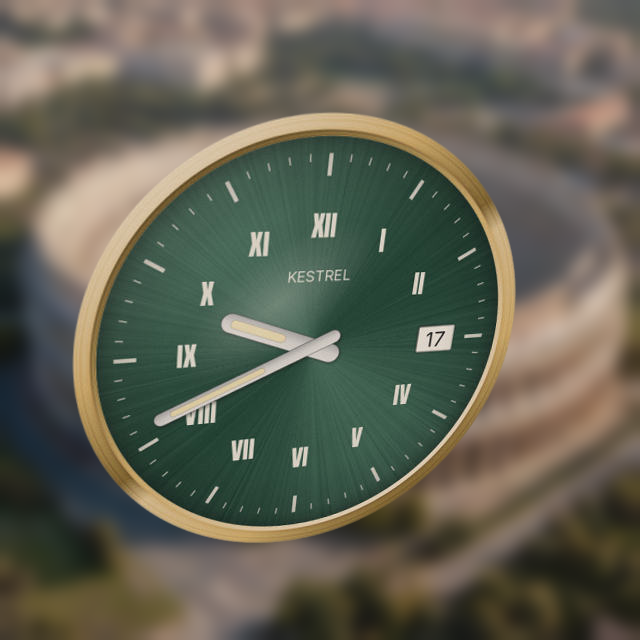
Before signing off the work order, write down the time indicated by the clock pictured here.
9:41
